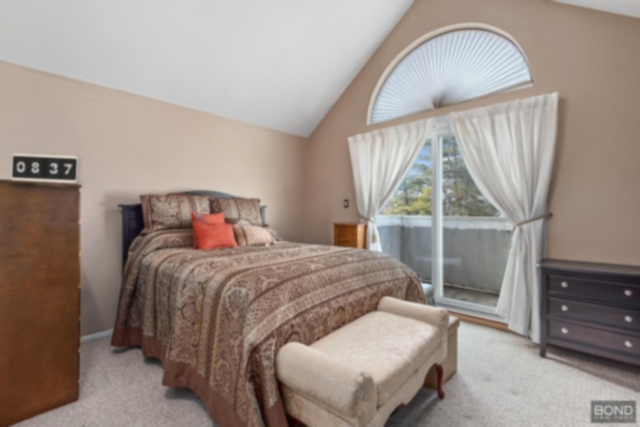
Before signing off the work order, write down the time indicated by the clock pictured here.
8:37
